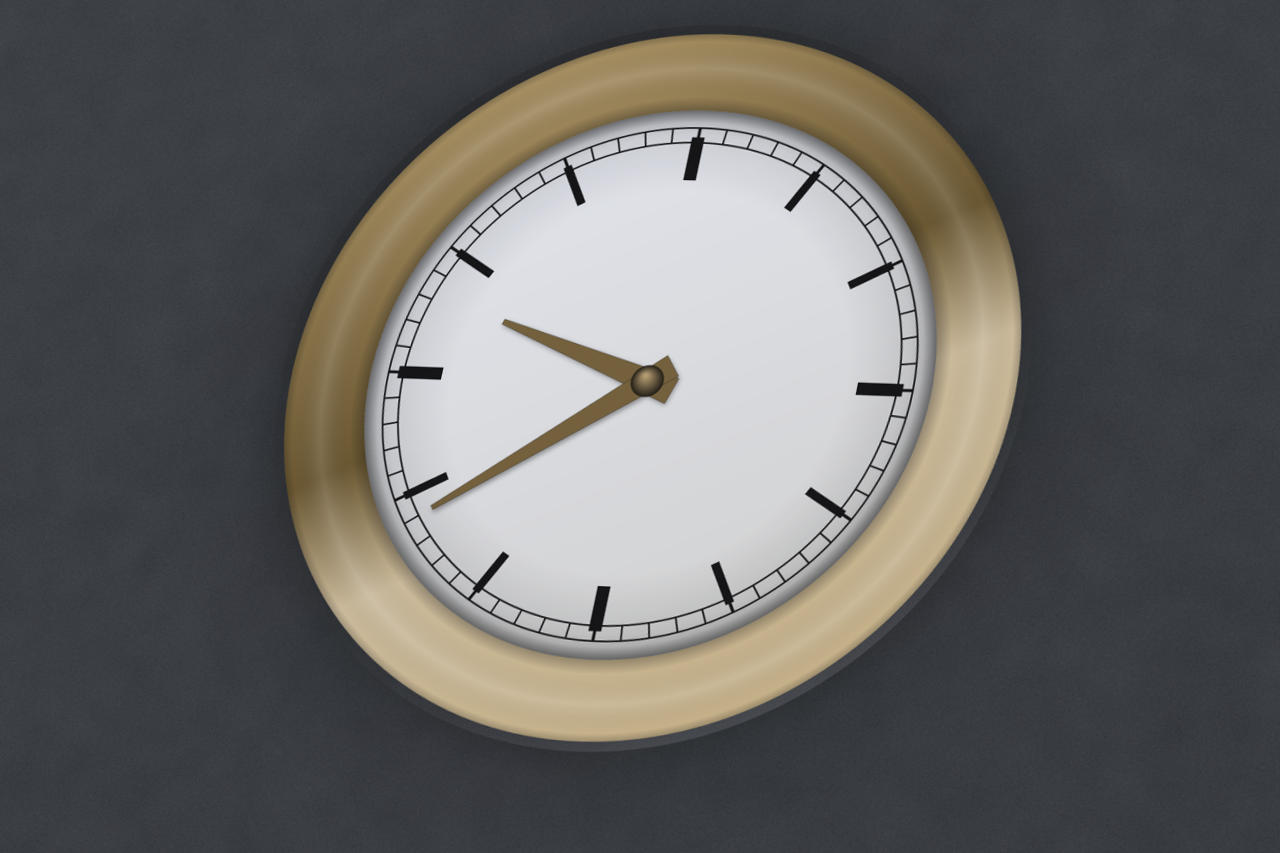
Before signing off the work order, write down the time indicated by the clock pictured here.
9:39
